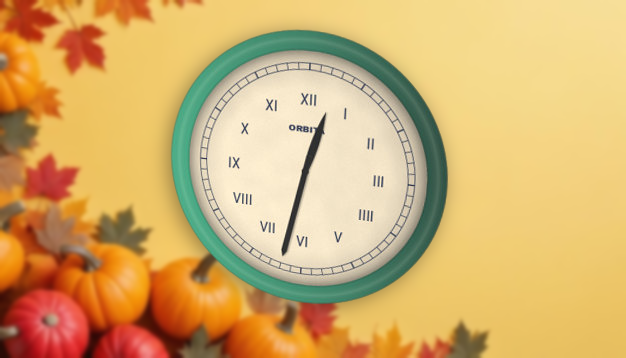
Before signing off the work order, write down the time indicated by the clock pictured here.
12:32
